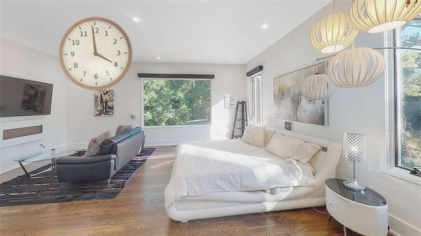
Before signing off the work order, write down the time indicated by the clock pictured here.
3:59
